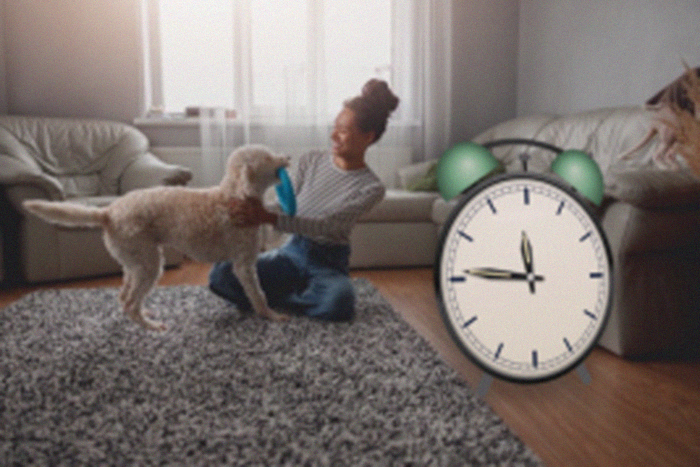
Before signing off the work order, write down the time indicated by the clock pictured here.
11:46
